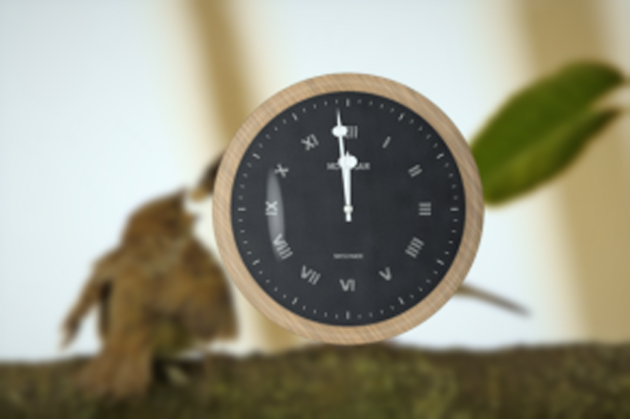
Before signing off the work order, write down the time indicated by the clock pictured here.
11:59
